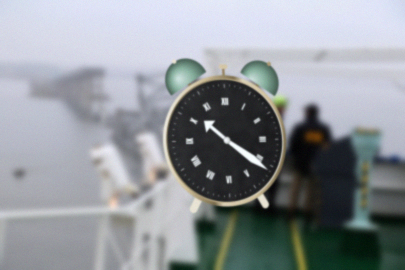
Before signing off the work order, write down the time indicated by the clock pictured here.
10:21
